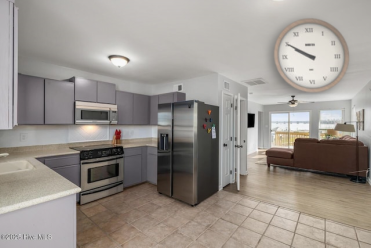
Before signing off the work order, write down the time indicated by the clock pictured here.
9:50
